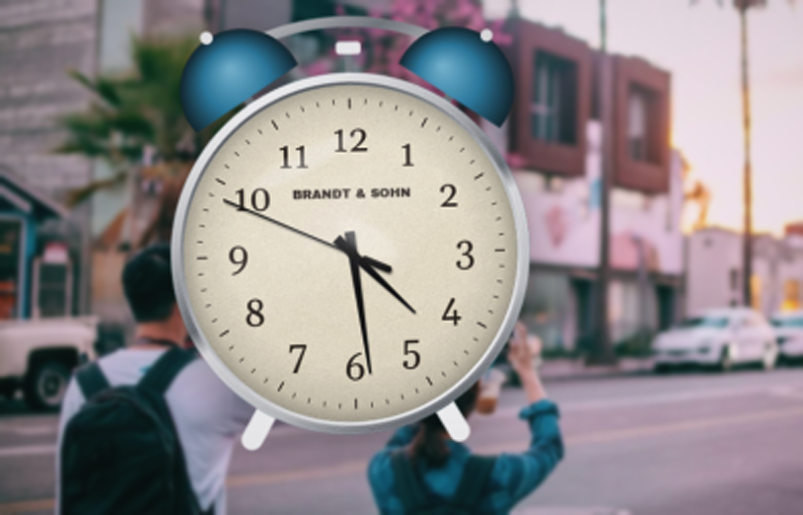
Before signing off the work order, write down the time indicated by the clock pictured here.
4:28:49
